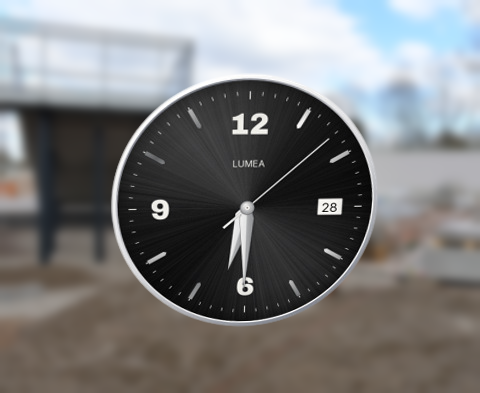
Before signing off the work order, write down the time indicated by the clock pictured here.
6:30:08
